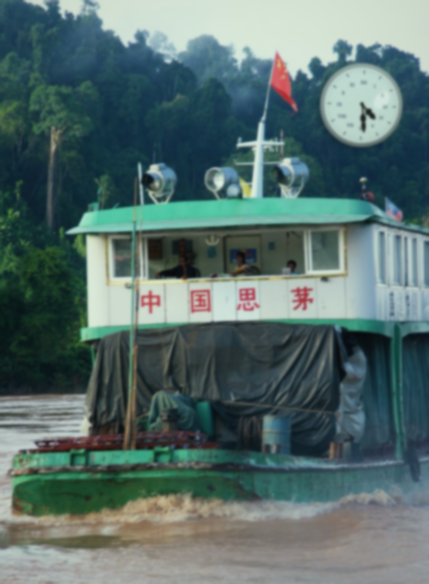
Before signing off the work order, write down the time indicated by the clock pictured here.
4:29
